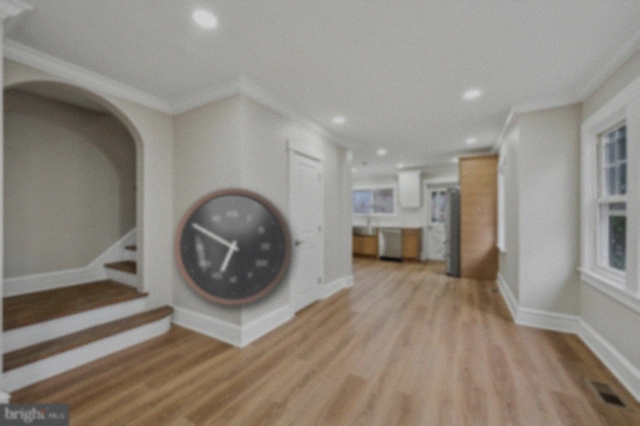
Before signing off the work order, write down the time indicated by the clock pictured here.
6:50
